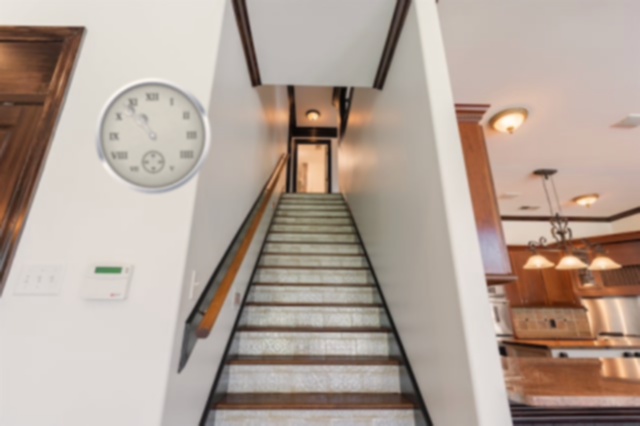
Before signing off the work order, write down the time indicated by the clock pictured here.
10:53
